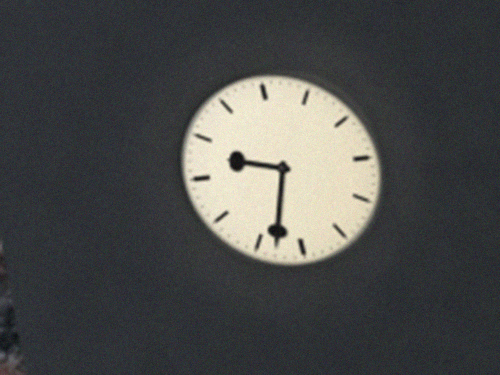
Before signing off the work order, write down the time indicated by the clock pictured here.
9:33
